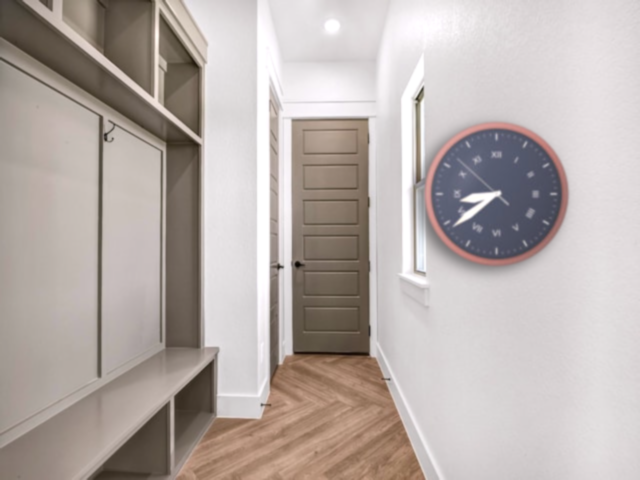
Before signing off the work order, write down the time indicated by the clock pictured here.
8:38:52
